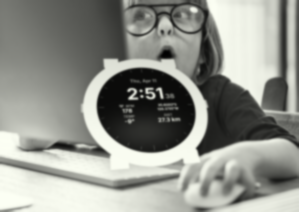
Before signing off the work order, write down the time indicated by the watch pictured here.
2:51
